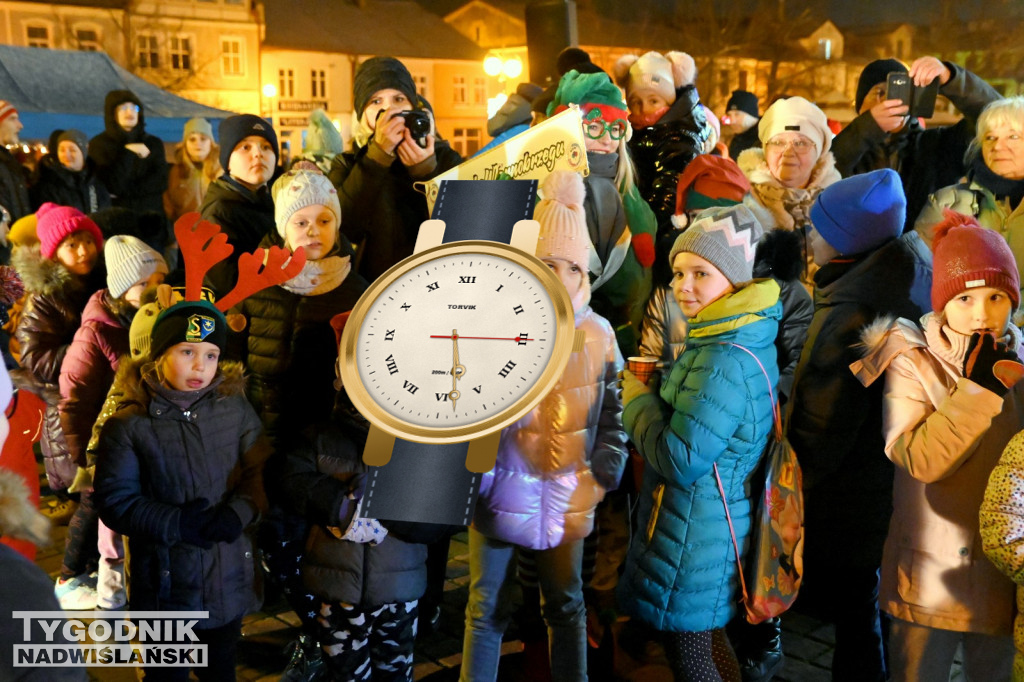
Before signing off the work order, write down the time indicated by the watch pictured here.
5:28:15
